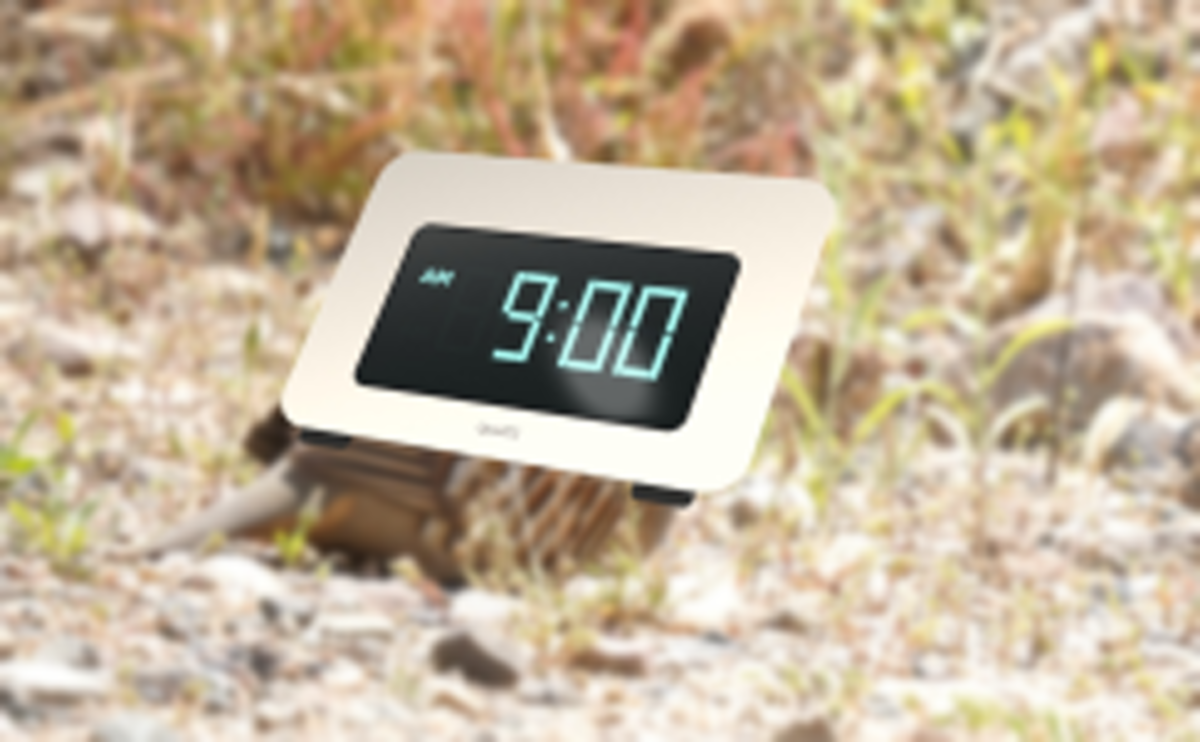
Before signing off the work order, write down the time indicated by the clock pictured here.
9:00
